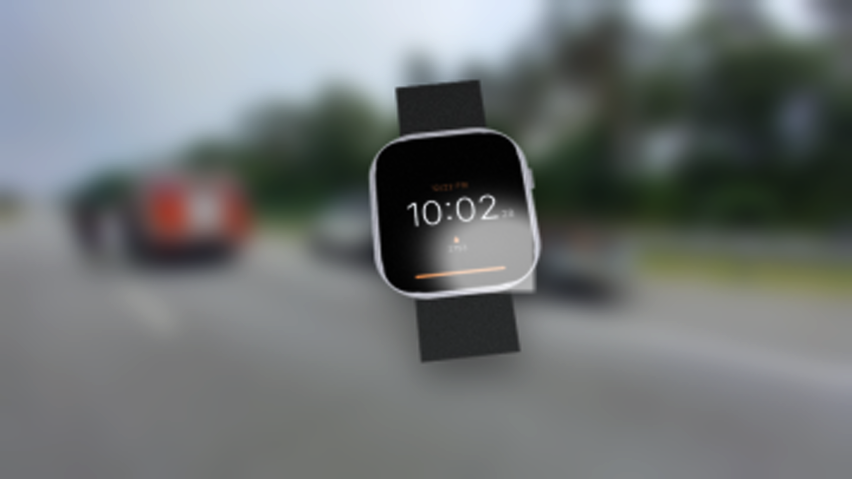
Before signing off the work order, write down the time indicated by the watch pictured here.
10:02
